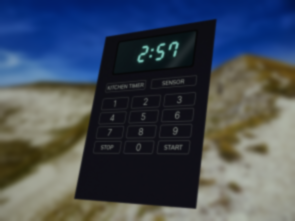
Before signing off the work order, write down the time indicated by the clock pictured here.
2:57
